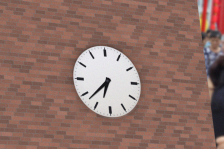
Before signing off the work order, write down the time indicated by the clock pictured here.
6:38
